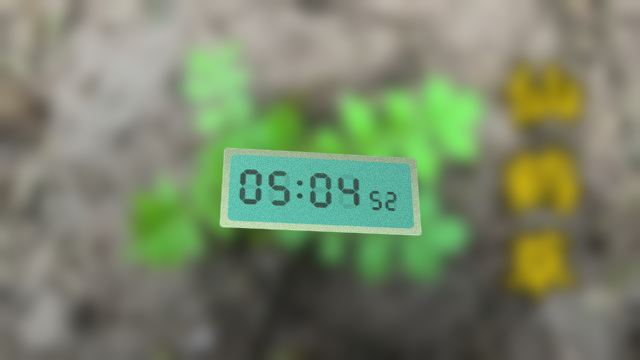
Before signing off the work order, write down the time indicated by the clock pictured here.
5:04:52
